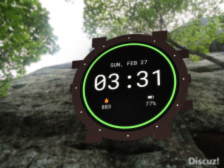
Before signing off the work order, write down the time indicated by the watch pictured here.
3:31
